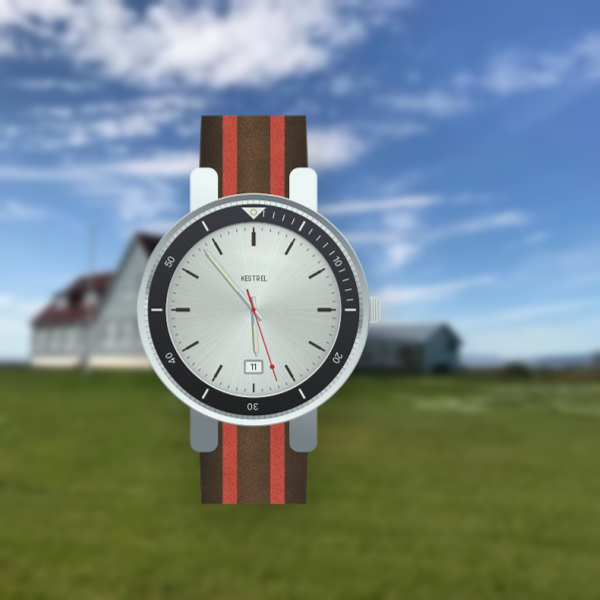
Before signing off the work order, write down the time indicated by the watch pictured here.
5:53:27
